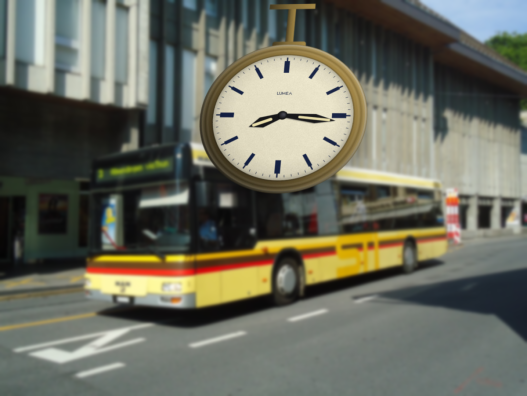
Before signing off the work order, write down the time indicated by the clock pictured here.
8:16
